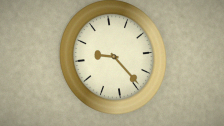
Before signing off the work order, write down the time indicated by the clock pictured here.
9:24
